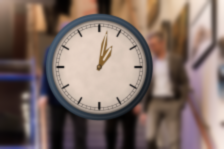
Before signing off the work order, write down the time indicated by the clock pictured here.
1:02
